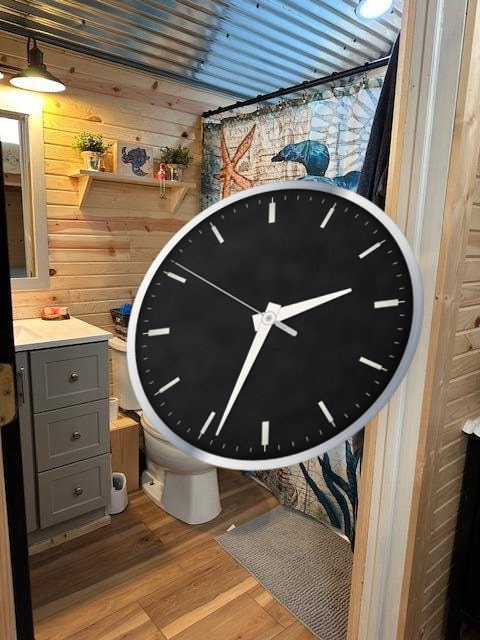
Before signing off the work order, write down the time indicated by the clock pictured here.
2:33:51
